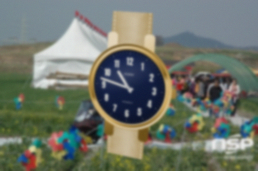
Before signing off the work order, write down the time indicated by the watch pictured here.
10:47
